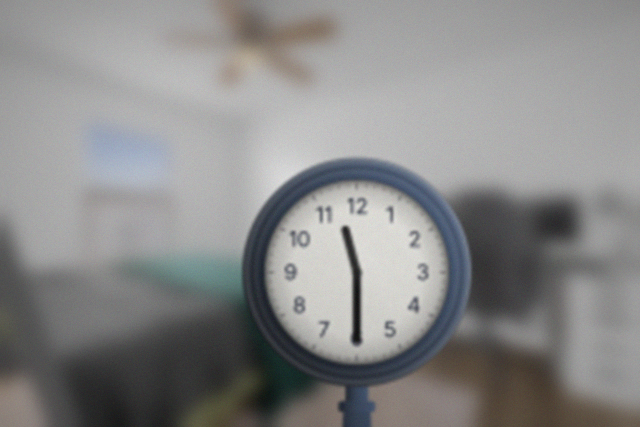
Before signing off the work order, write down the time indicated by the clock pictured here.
11:30
